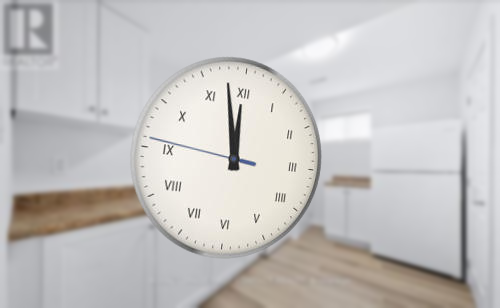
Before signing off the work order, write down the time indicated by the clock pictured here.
11:57:46
